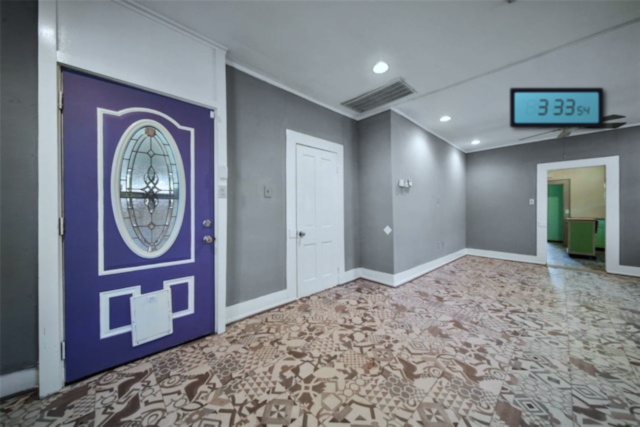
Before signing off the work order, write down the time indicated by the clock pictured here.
3:33
